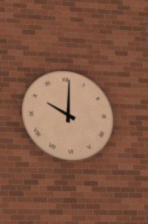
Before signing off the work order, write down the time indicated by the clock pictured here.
10:01
